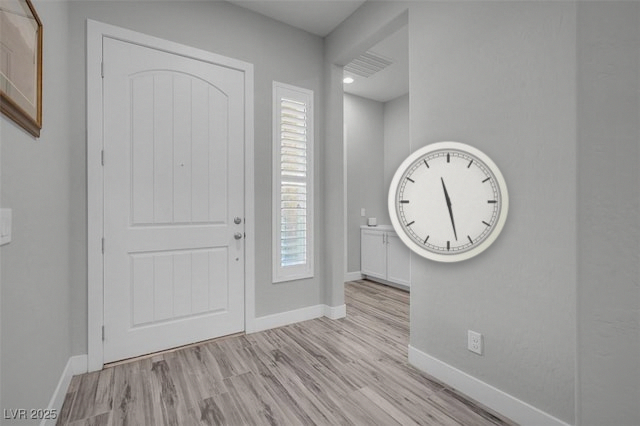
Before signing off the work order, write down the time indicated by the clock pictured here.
11:28
